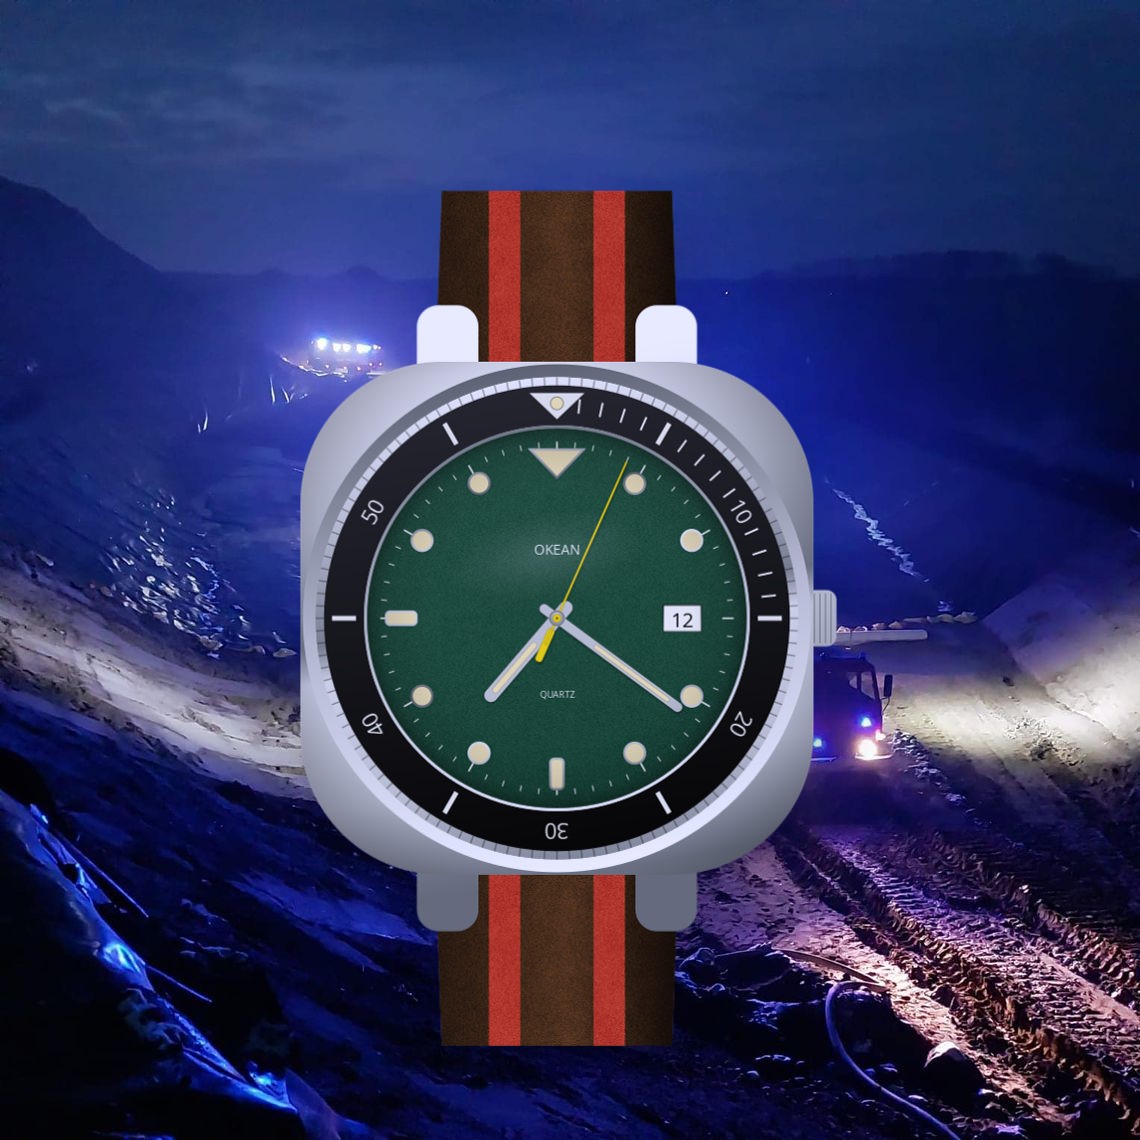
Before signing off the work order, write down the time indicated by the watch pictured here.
7:21:04
